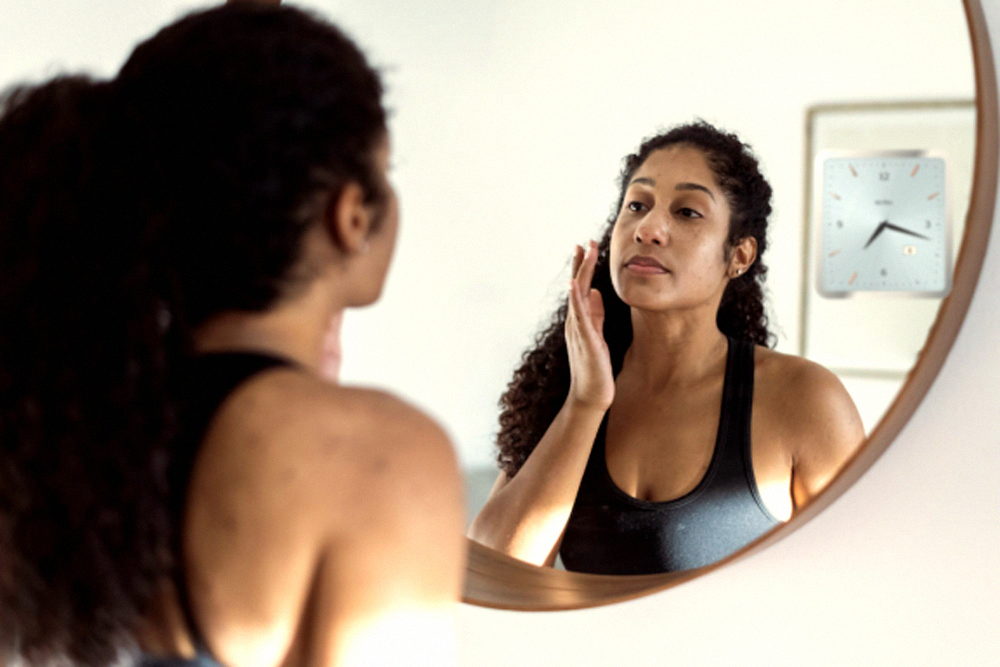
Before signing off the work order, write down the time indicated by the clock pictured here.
7:18
